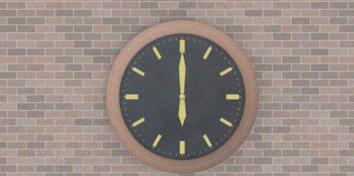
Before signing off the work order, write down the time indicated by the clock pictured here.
6:00
